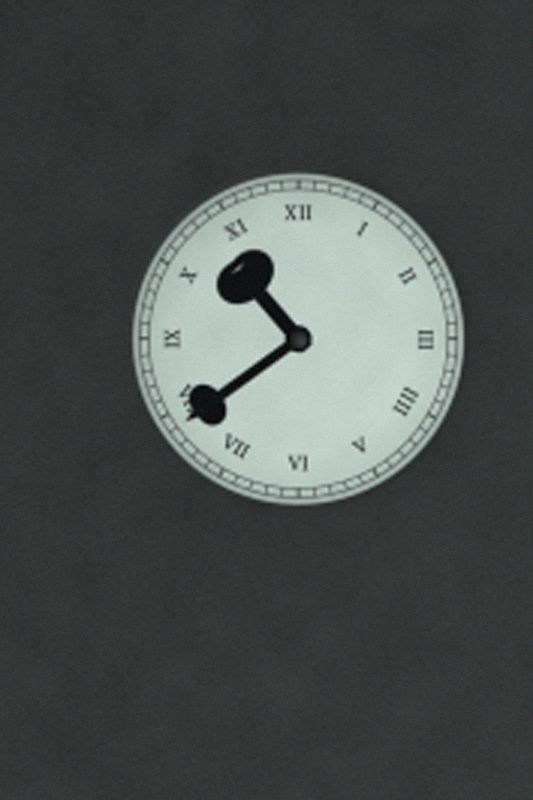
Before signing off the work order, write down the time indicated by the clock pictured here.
10:39
